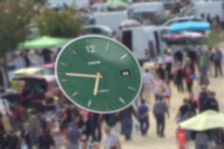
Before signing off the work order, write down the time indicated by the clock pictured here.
6:47
